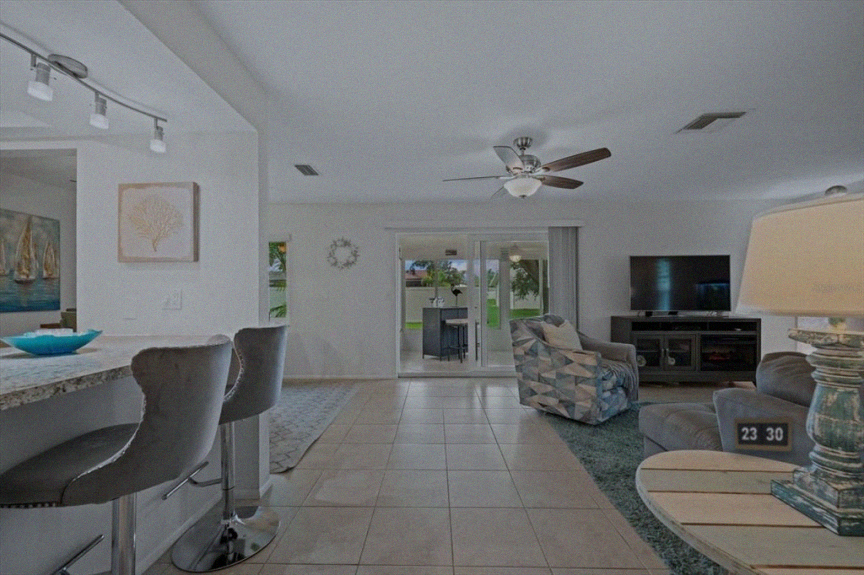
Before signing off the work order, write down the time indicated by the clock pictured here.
23:30
